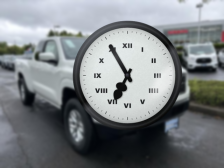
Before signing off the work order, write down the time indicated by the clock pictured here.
6:55
